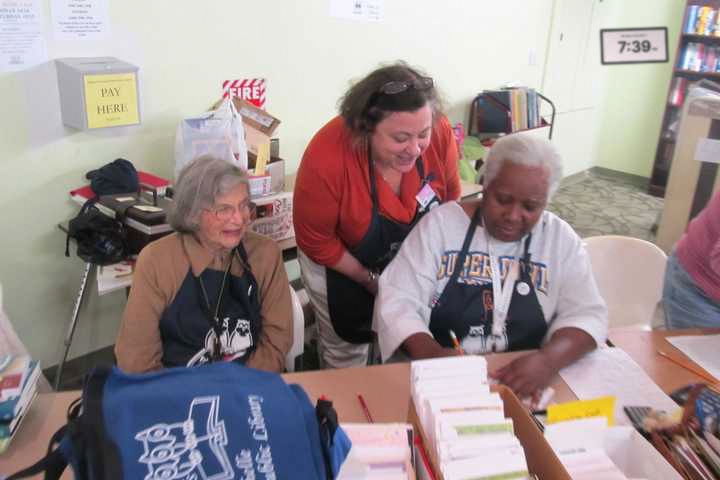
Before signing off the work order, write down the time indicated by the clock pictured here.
7:39
